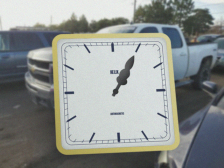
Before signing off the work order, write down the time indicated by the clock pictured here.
1:05
